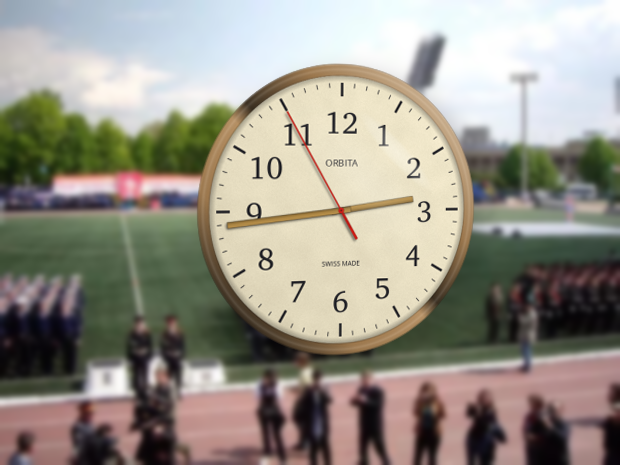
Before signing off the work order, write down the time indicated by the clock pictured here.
2:43:55
